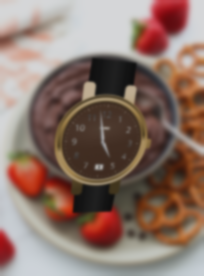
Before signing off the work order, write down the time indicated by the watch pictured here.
4:58
